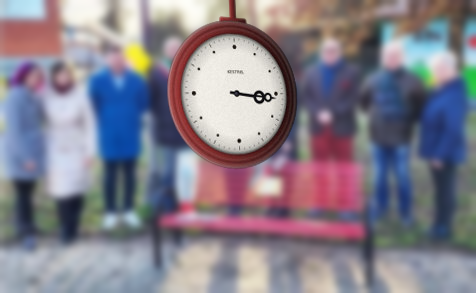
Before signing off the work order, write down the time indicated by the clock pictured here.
3:16
